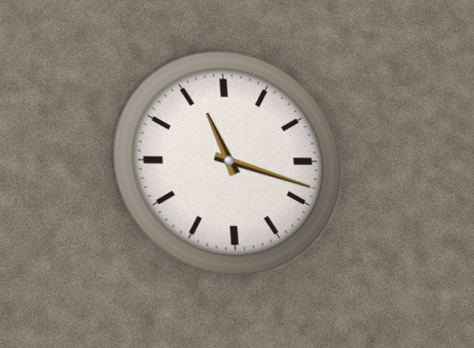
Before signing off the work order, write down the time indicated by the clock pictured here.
11:18
